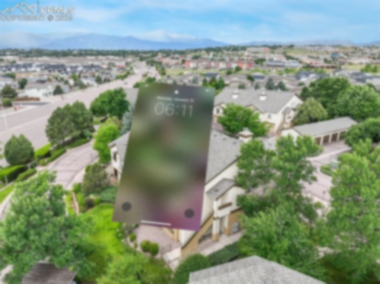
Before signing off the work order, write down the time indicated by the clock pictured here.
6:11
